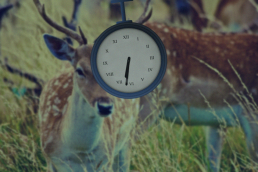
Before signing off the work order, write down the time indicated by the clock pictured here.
6:32
